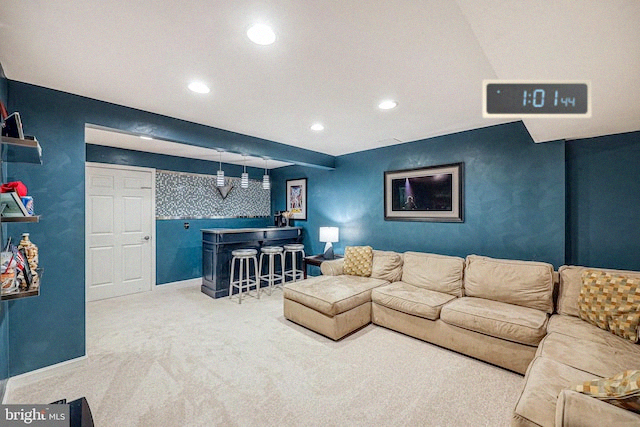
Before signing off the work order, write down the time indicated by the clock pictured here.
1:01:44
